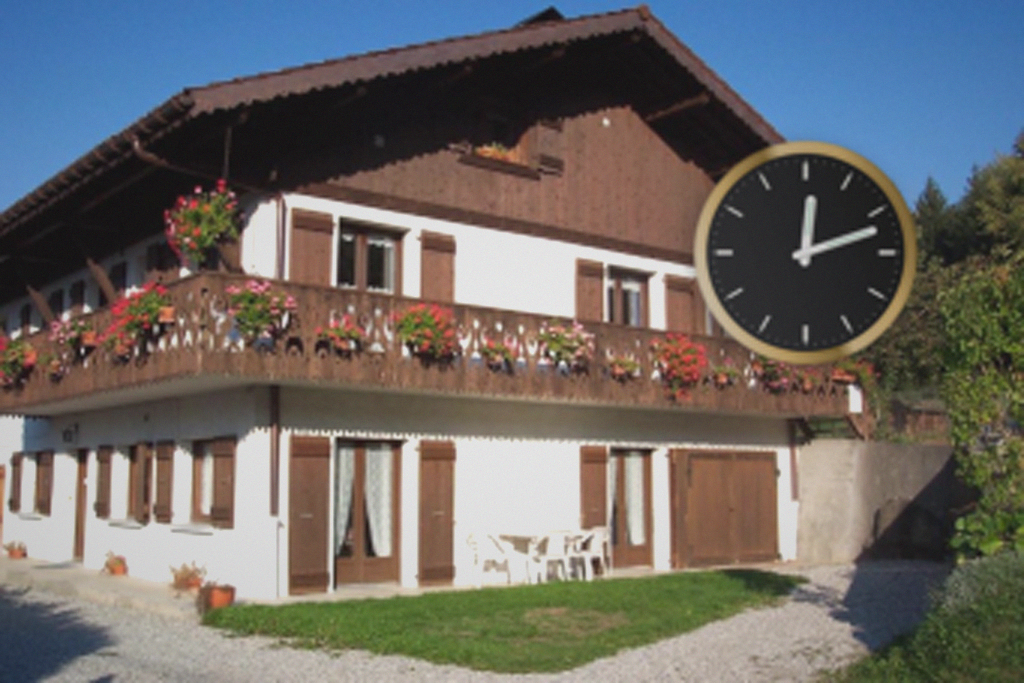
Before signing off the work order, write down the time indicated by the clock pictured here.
12:12
